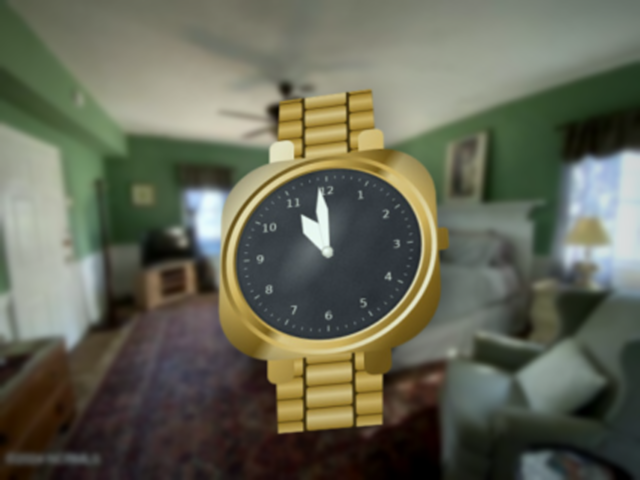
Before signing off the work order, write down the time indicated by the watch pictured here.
10:59
